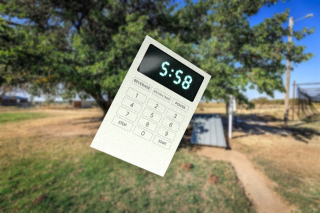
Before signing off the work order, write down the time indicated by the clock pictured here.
5:58
